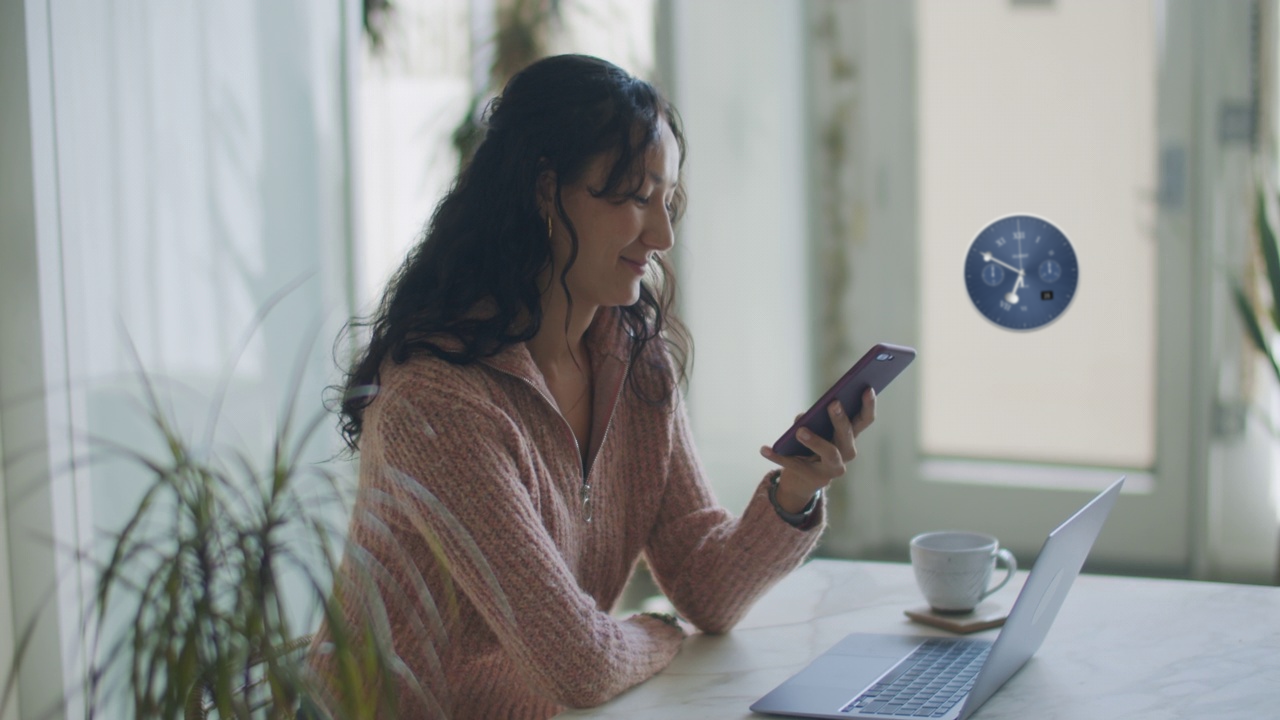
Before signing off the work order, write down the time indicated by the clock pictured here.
6:50
